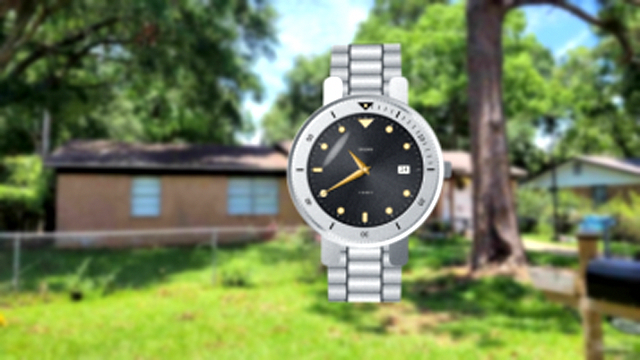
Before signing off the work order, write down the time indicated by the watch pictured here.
10:40
